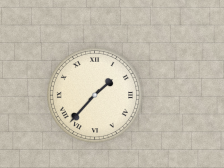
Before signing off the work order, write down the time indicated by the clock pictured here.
1:37
